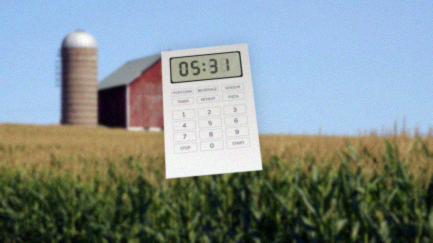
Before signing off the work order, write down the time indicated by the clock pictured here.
5:31
